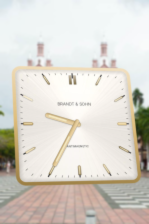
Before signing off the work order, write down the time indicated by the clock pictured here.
9:35
